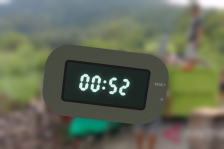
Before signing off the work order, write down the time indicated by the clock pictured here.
0:52
